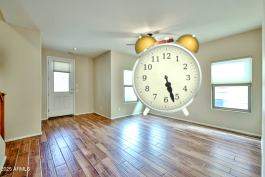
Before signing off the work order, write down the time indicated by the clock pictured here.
5:27
